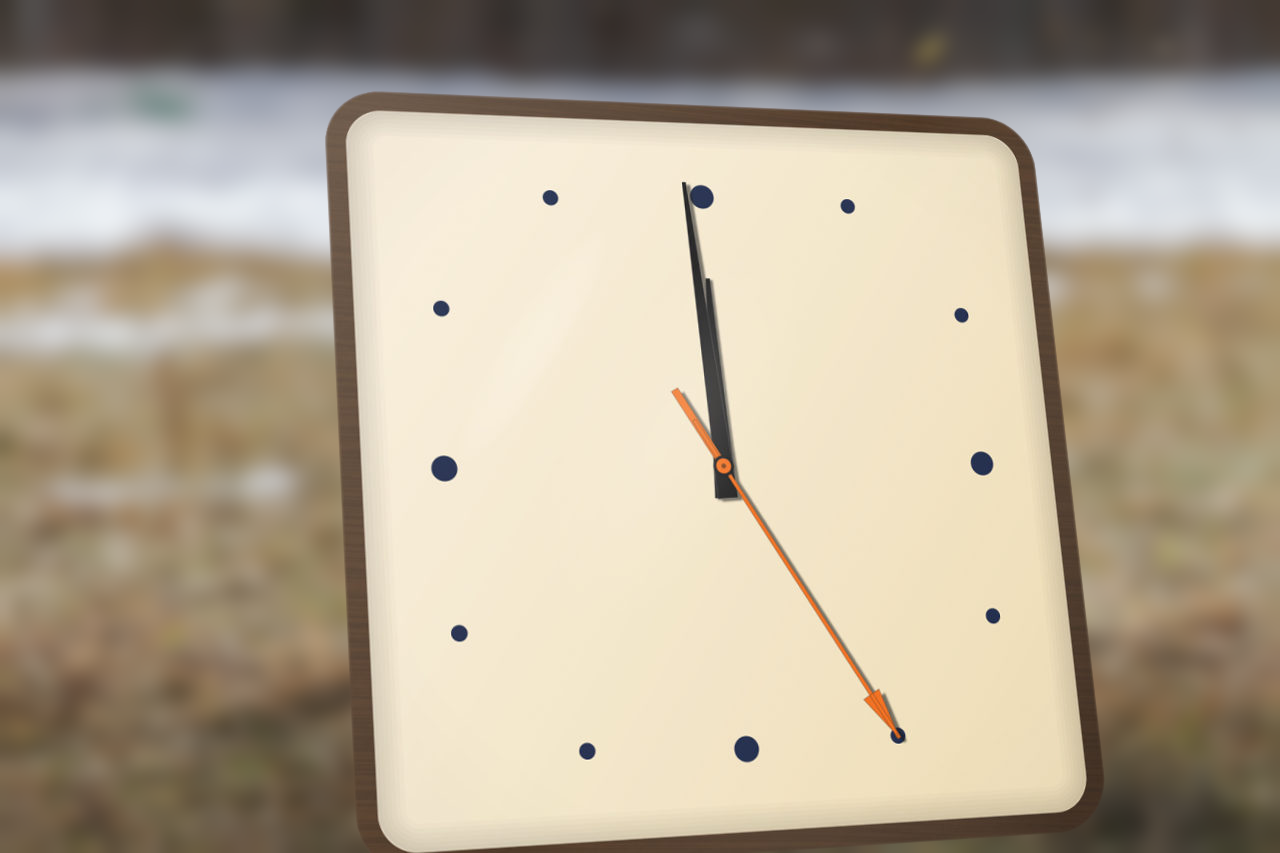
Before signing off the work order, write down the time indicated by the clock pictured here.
11:59:25
